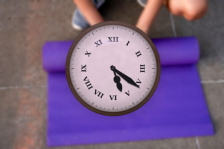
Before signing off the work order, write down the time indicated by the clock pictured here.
5:21
